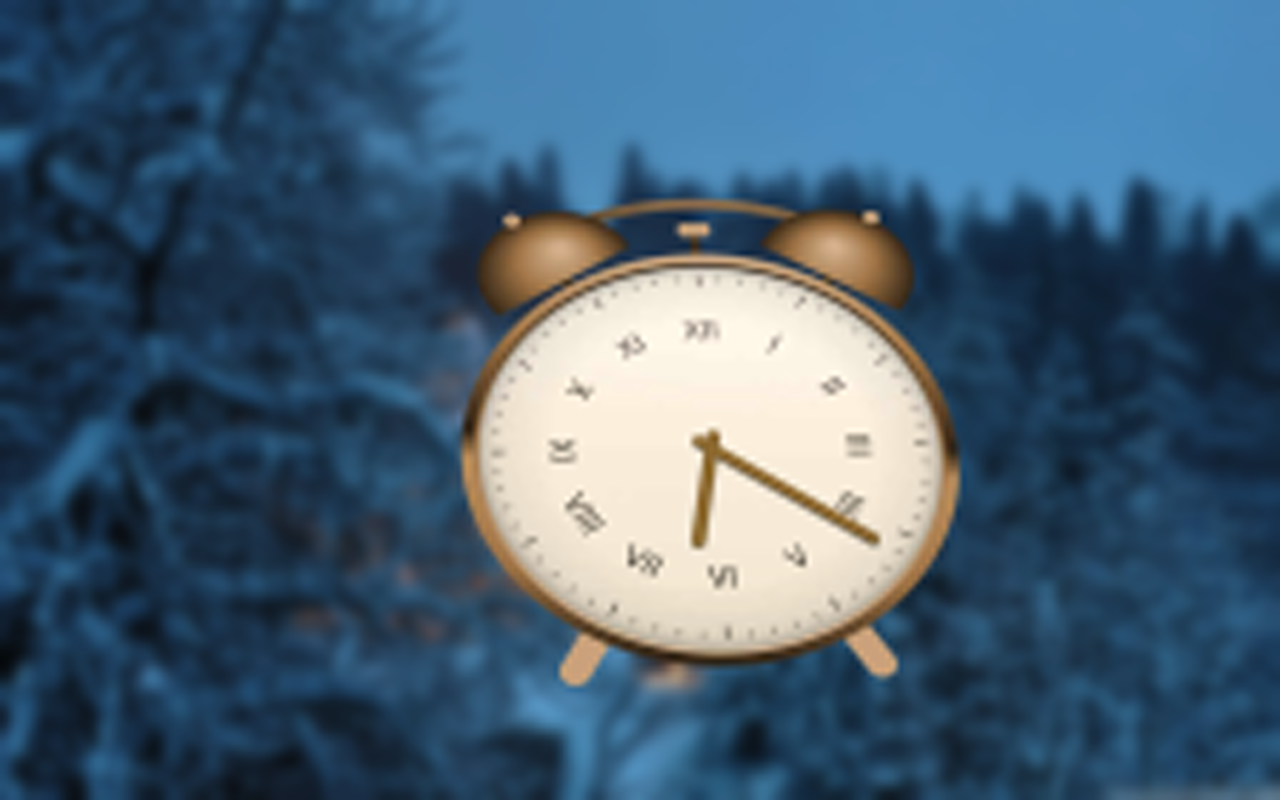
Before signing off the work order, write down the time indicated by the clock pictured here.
6:21
